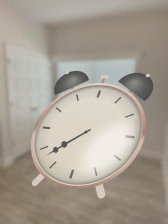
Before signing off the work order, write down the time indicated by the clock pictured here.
7:38
